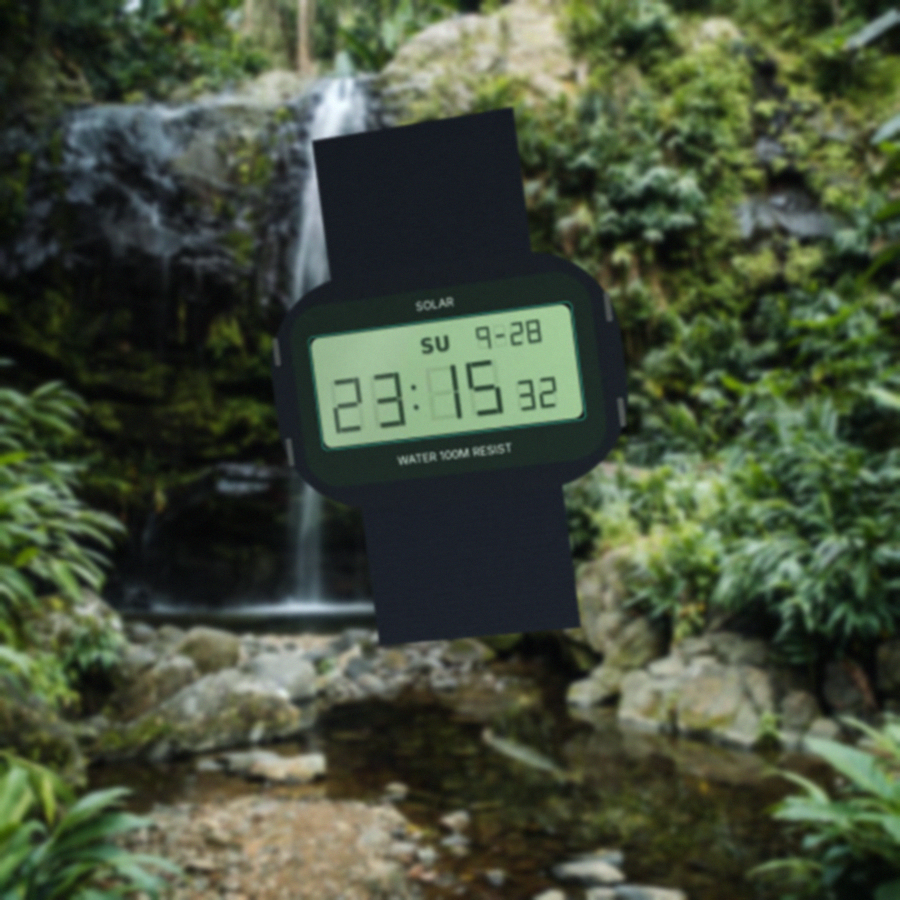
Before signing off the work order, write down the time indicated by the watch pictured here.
23:15:32
